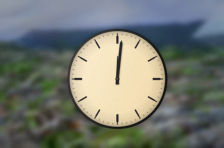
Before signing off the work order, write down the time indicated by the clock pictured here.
12:01
